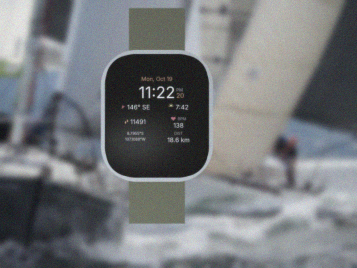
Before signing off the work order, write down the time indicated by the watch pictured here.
11:22
